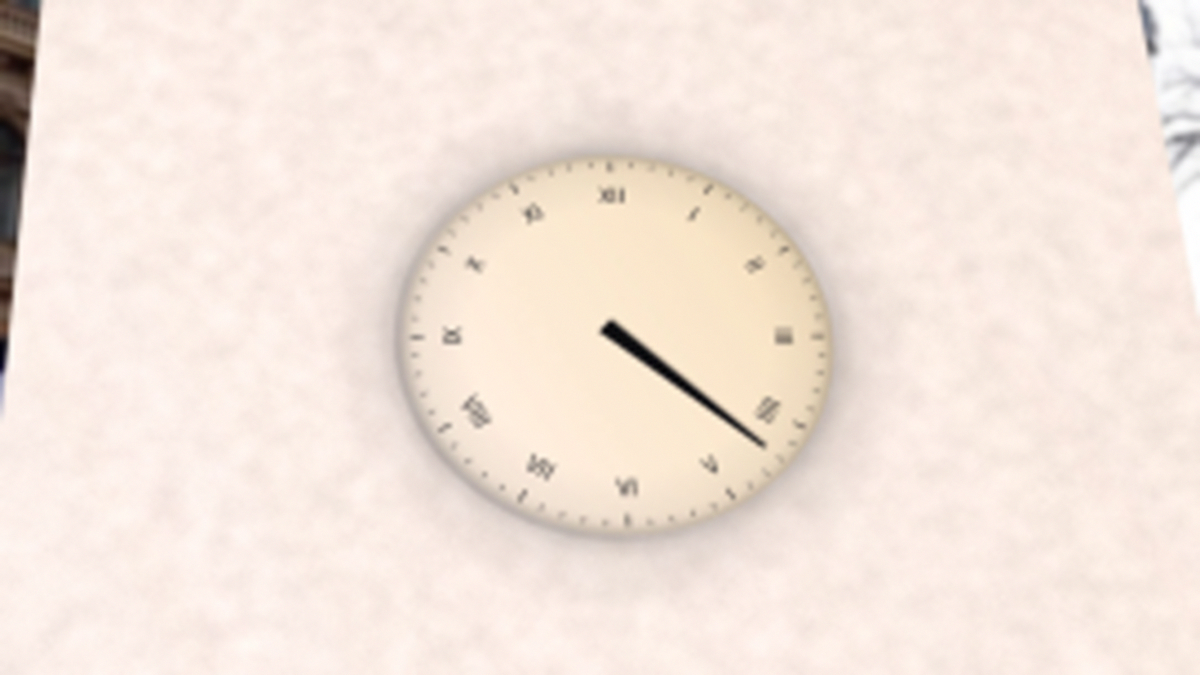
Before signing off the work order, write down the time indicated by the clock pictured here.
4:22
